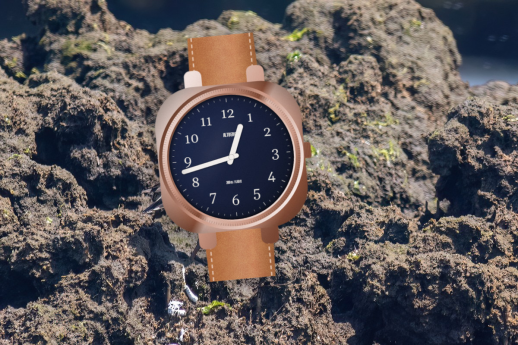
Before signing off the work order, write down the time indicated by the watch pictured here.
12:43
